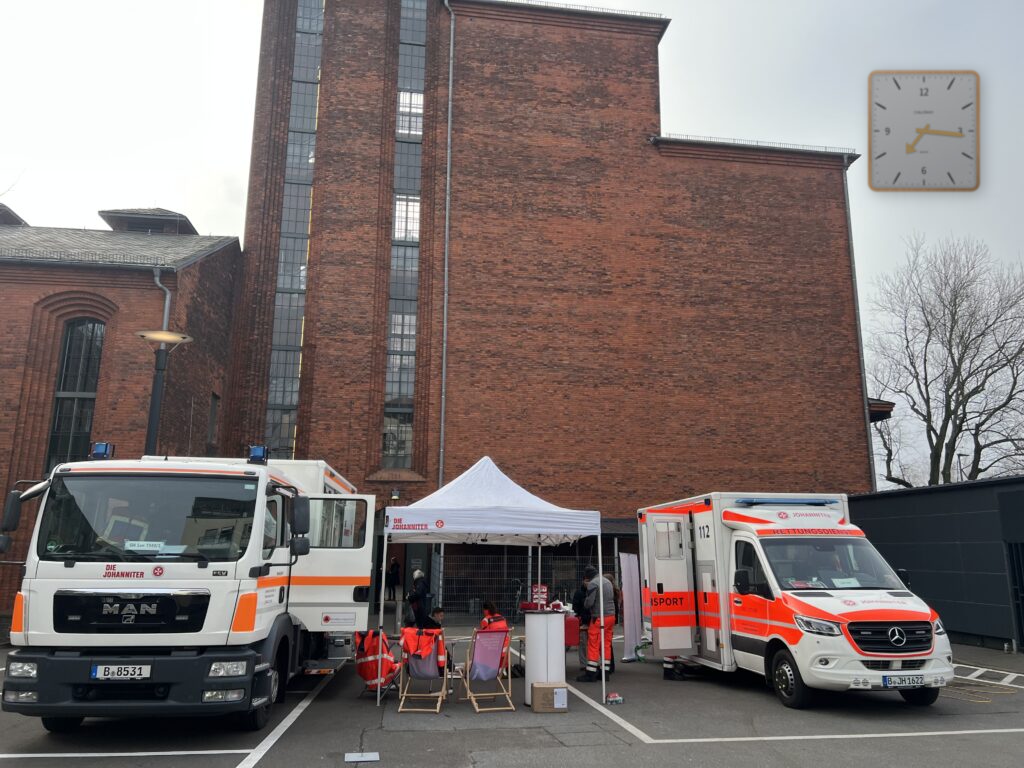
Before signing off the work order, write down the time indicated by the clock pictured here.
7:16
